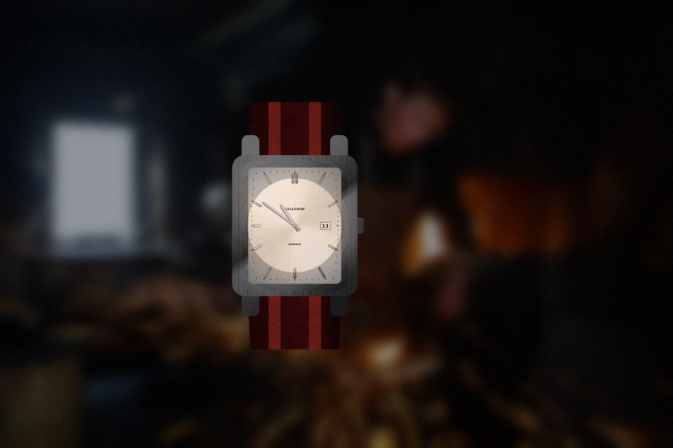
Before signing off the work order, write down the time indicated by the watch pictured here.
10:51
